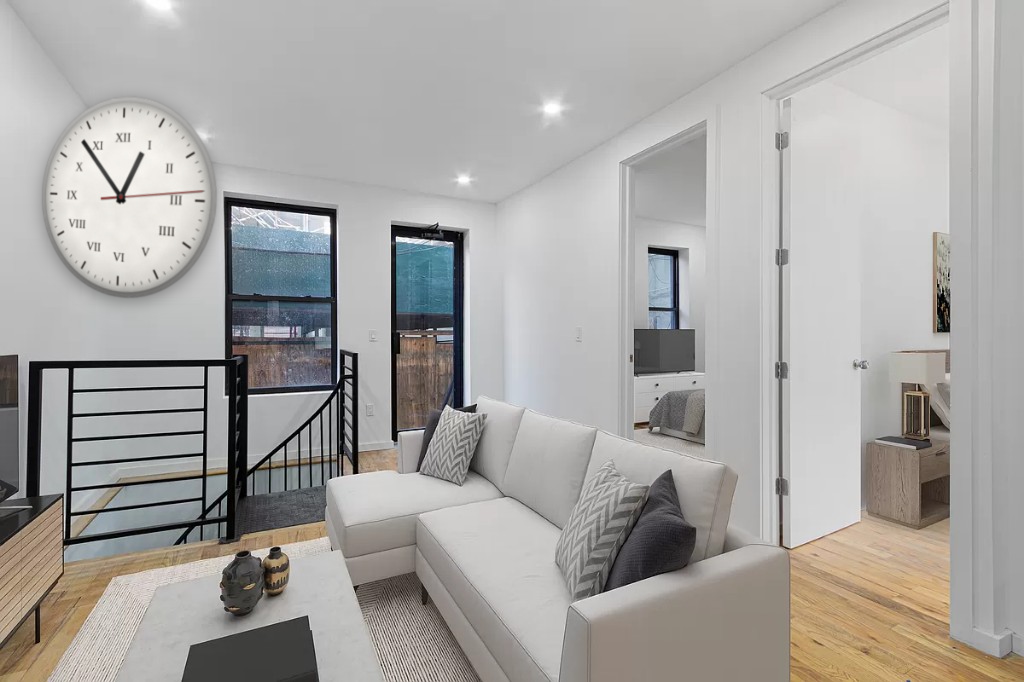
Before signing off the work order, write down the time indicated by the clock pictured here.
12:53:14
